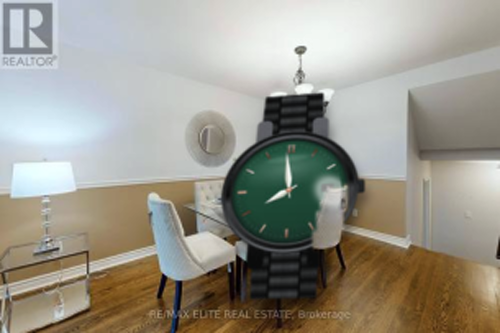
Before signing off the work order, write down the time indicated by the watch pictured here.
7:59
